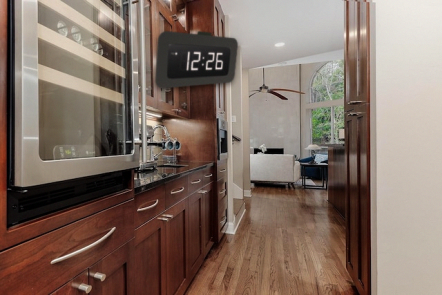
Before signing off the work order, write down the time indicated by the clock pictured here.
12:26
